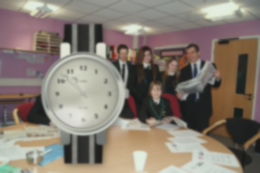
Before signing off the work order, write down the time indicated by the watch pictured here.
10:52
